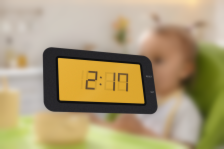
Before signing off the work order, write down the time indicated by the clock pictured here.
2:17
